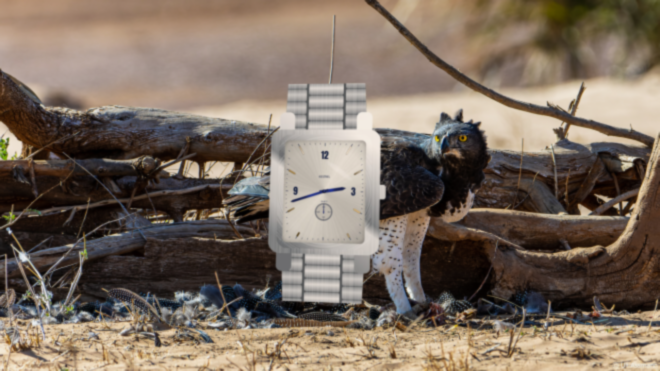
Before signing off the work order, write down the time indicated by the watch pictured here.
2:42
